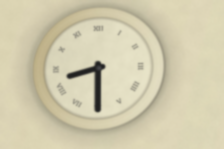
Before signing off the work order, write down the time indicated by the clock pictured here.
8:30
